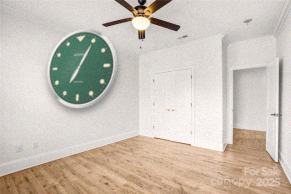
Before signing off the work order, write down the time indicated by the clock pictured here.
7:05
